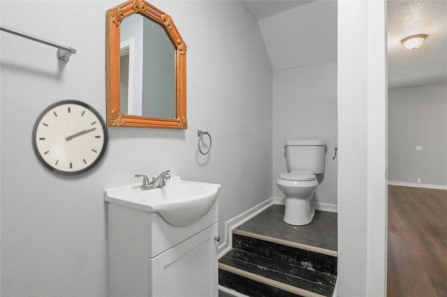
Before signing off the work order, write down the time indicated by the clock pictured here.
2:12
